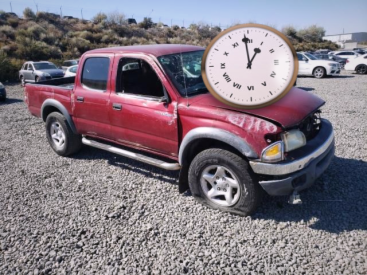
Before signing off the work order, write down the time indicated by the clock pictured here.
12:59
